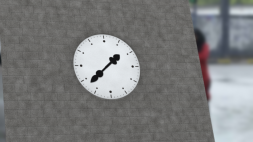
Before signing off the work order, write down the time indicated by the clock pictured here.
1:38
